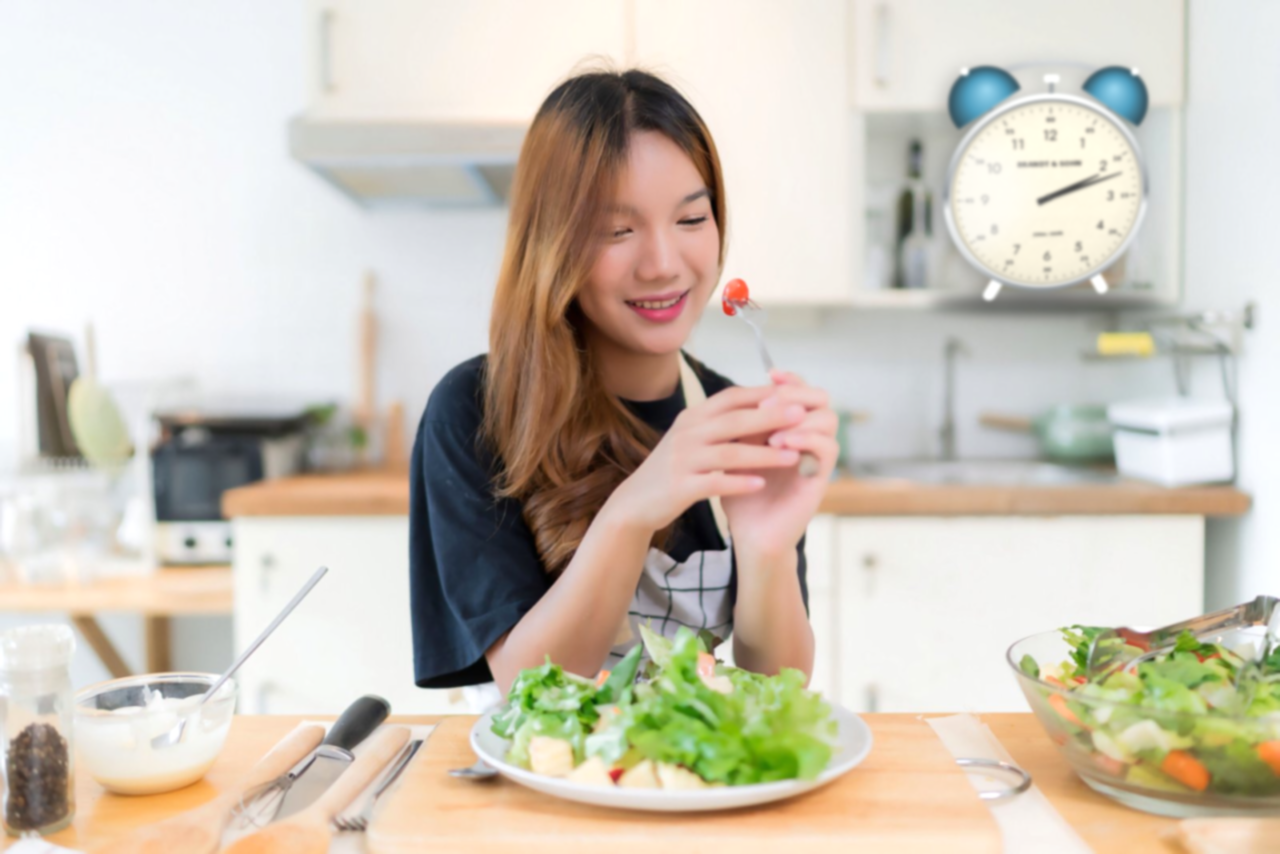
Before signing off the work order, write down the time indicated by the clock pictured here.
2:12
